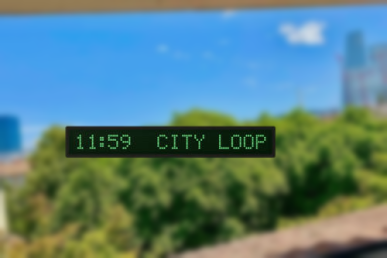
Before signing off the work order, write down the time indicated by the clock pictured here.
11:59
